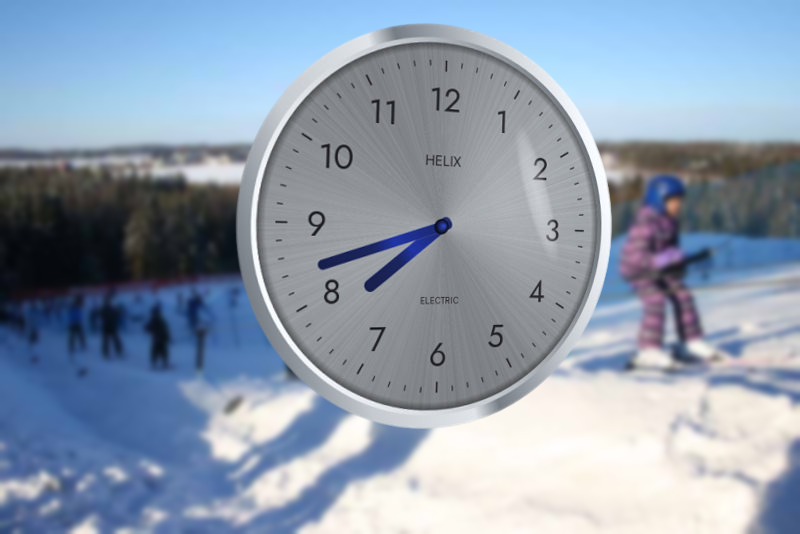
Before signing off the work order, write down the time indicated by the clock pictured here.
7:42
